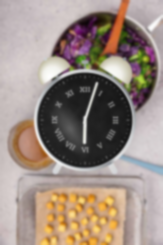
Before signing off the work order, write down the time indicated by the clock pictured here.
6:03
